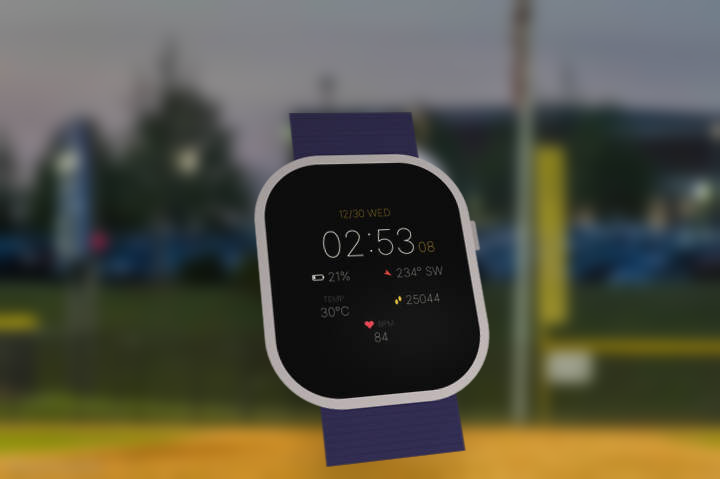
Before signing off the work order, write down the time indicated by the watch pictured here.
2:53:08
